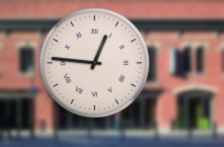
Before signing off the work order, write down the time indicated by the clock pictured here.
12:46
